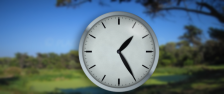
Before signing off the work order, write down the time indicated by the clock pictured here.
1:25
